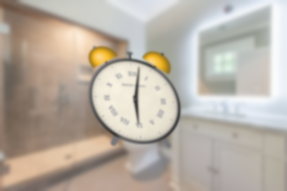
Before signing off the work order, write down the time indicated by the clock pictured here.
6:02
